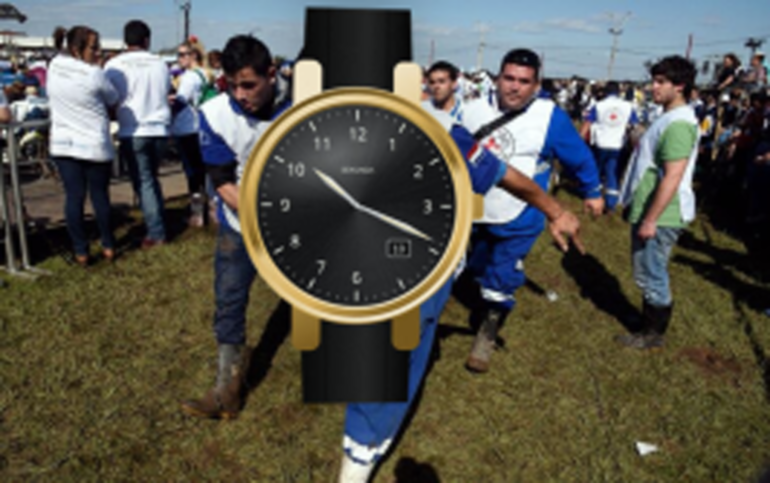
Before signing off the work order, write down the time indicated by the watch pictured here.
10:19
